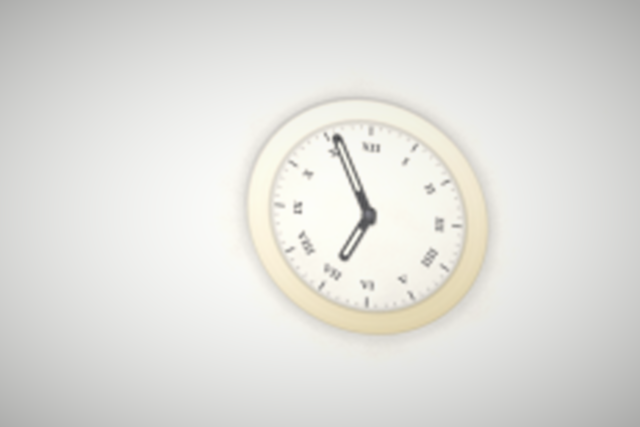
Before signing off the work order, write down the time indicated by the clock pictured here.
6:56
